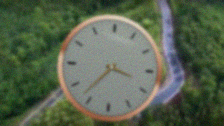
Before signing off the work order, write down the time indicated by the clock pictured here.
3:37
